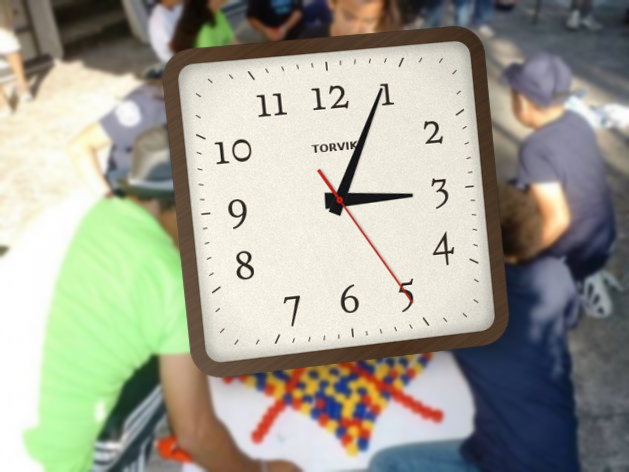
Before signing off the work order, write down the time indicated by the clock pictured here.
3:04:25
